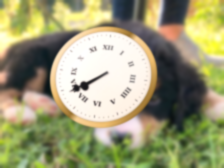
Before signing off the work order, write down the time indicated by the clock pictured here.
7:39
